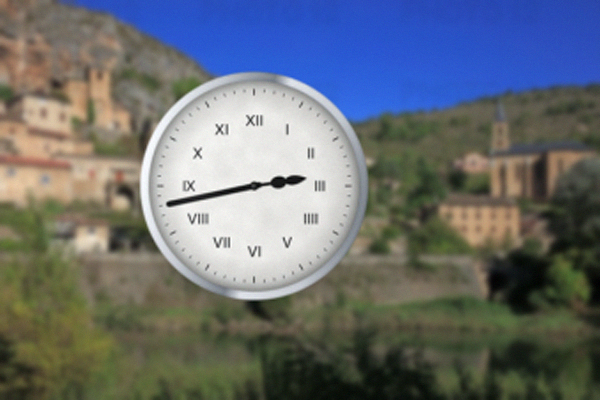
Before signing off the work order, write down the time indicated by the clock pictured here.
2:43
